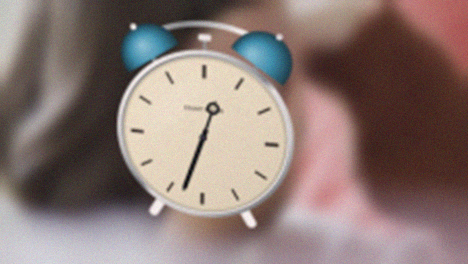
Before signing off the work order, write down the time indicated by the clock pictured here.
12:33
